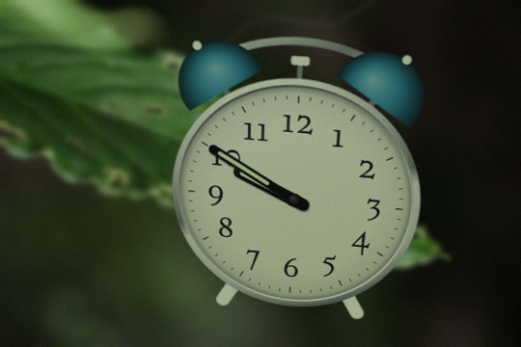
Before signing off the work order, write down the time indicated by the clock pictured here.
9:50
